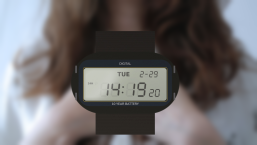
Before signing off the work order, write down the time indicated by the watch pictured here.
14:19:20
